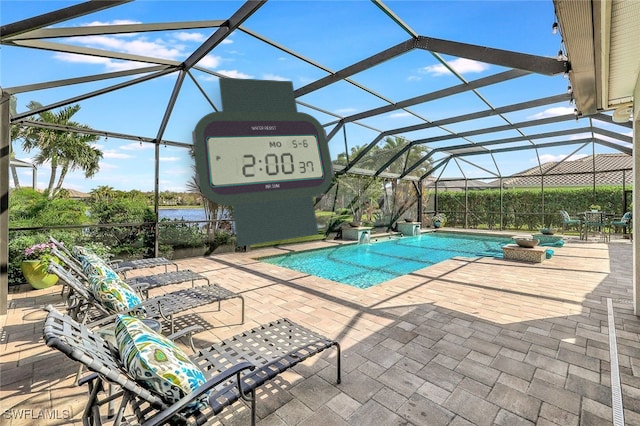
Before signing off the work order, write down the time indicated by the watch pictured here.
2:00:37
